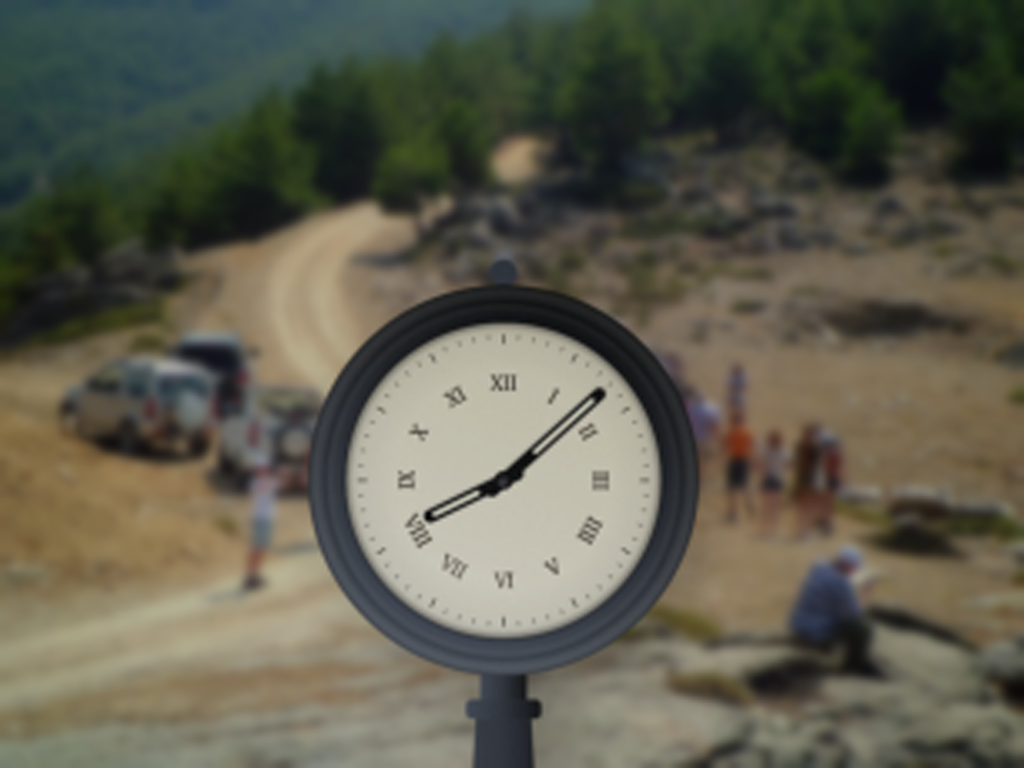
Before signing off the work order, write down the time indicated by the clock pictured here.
8:08
